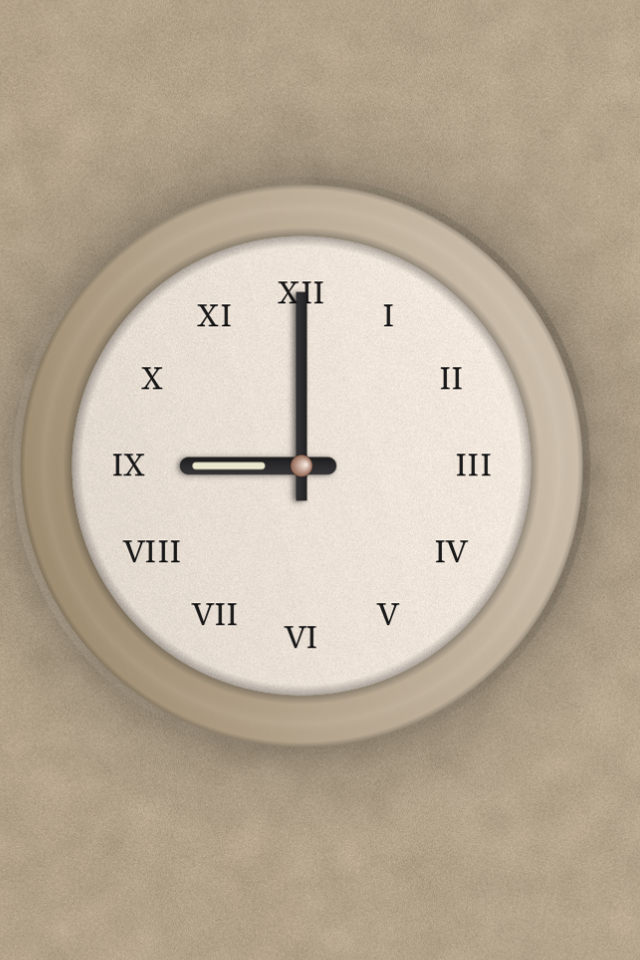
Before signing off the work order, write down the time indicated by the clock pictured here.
9:00
